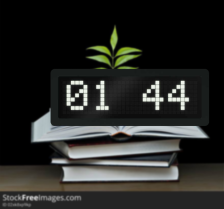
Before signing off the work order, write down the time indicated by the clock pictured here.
1:44
